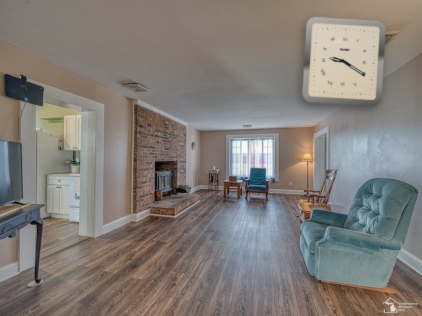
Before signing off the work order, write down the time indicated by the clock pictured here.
9:20
